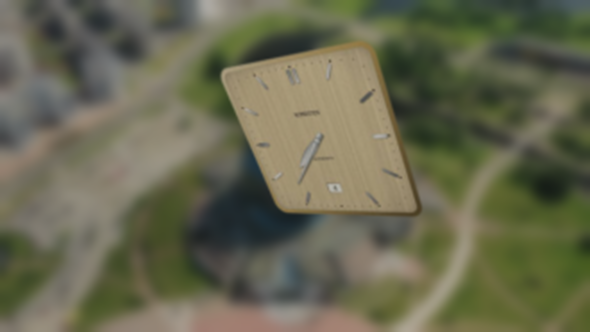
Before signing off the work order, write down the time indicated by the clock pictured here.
7:37
